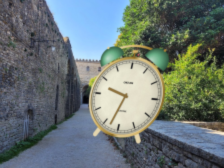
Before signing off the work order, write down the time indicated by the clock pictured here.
9:33
